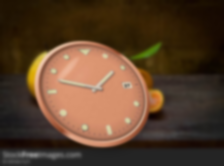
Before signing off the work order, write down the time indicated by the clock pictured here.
1:48
